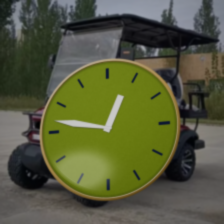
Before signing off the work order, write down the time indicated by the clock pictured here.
12:47
